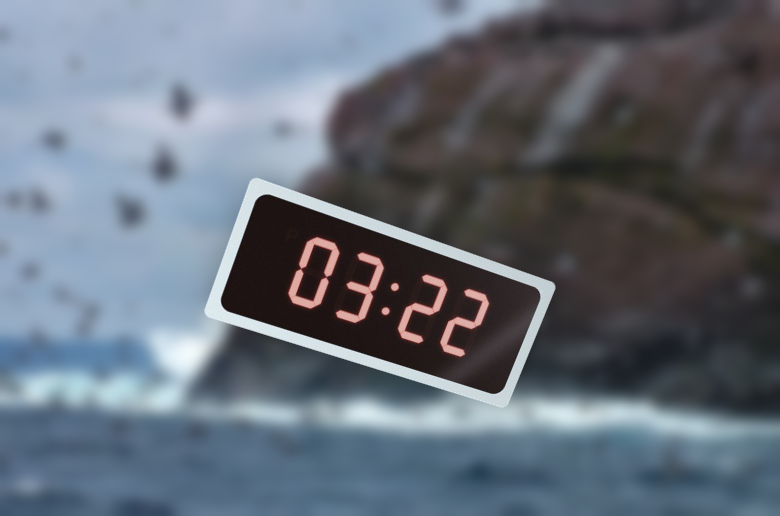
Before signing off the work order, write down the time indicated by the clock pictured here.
3:22
